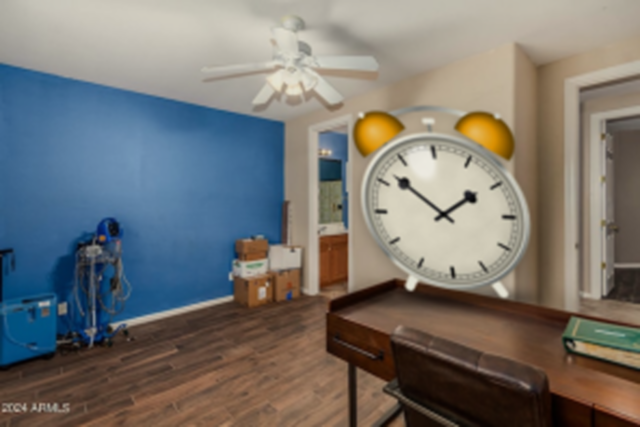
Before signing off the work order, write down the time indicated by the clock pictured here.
1:52
